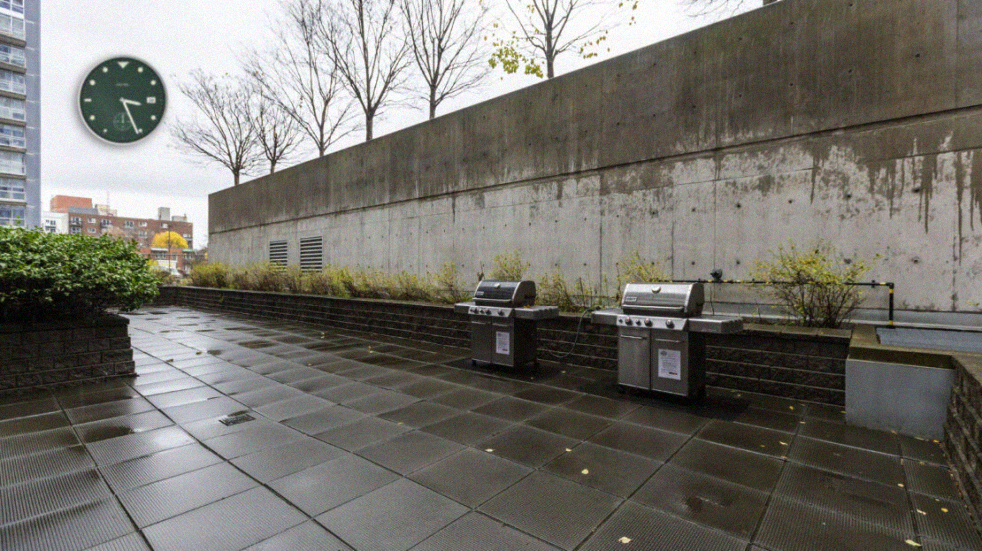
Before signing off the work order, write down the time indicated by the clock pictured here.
3:26
